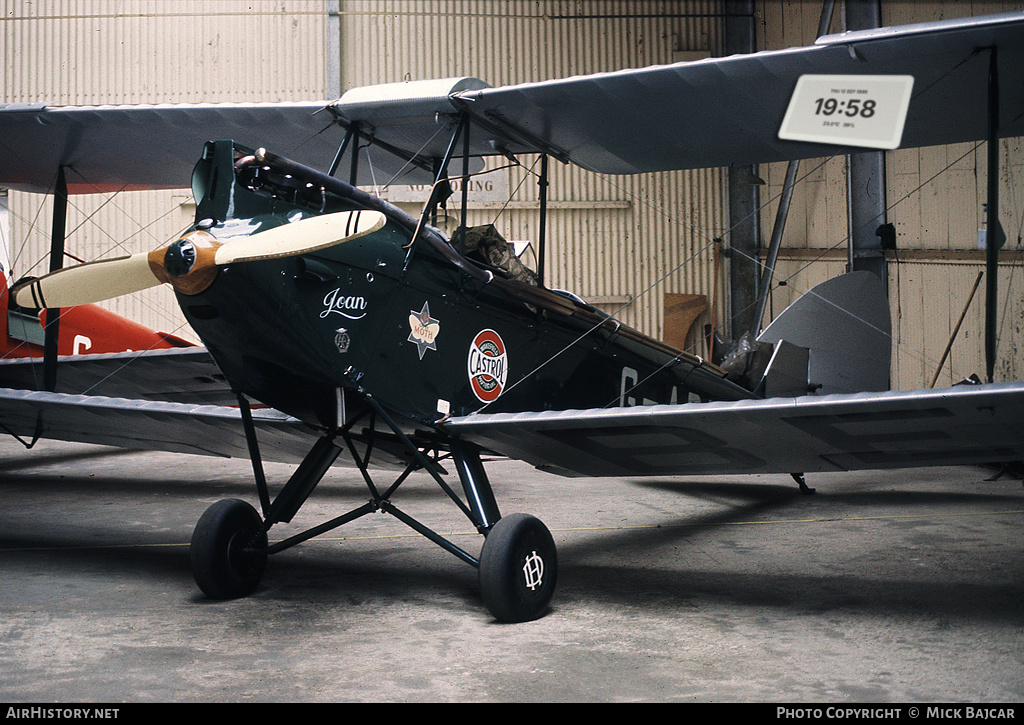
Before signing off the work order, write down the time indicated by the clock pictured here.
19:58
